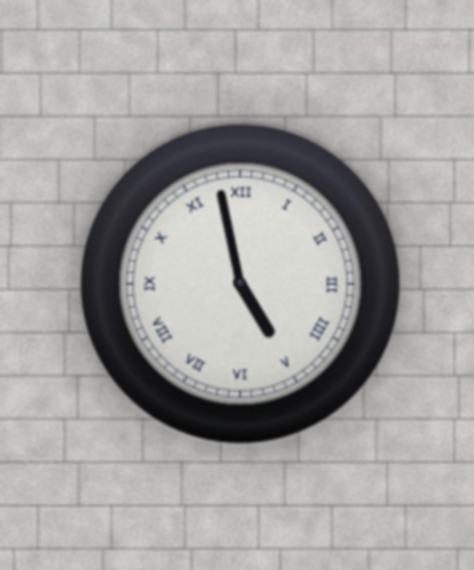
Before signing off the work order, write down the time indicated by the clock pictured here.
4:58
